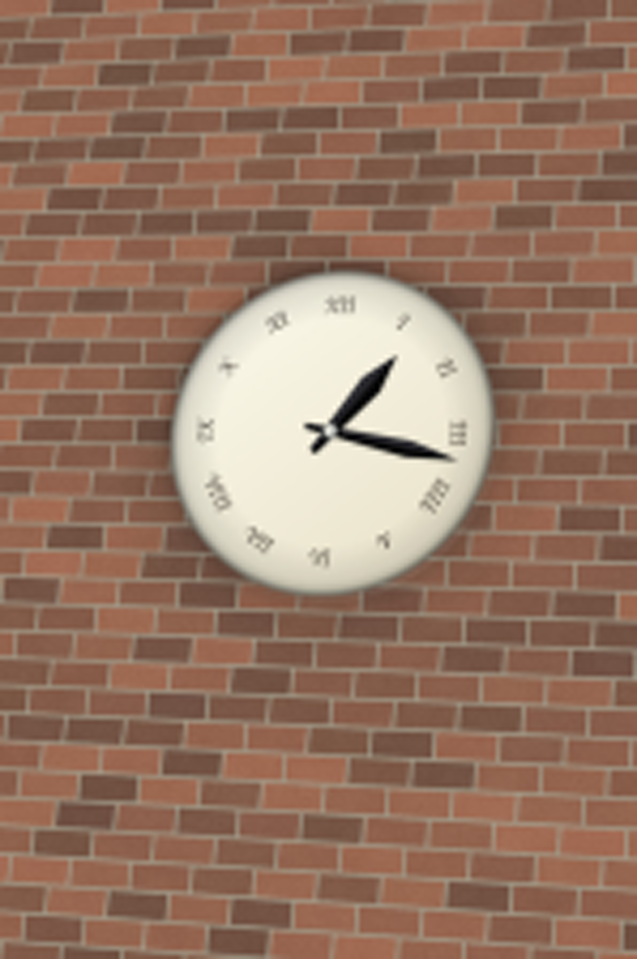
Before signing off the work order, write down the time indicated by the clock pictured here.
1:17
